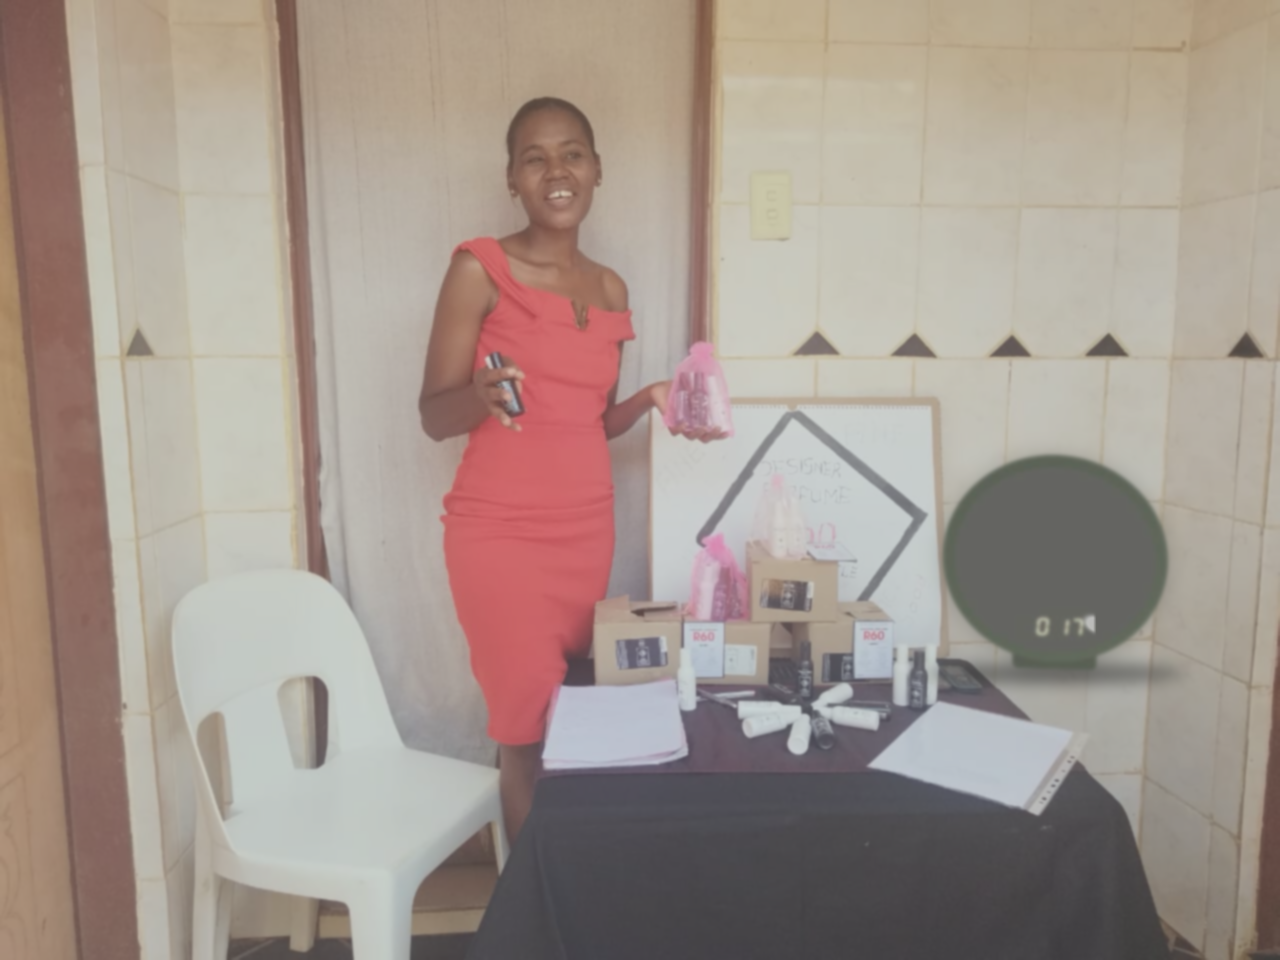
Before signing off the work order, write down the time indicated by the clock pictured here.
0:17
